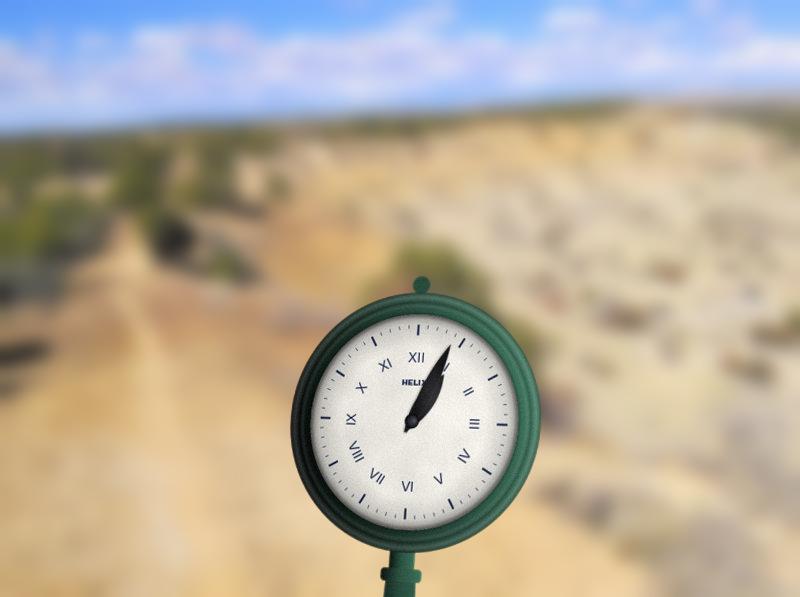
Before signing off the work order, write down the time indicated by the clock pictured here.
1:04
